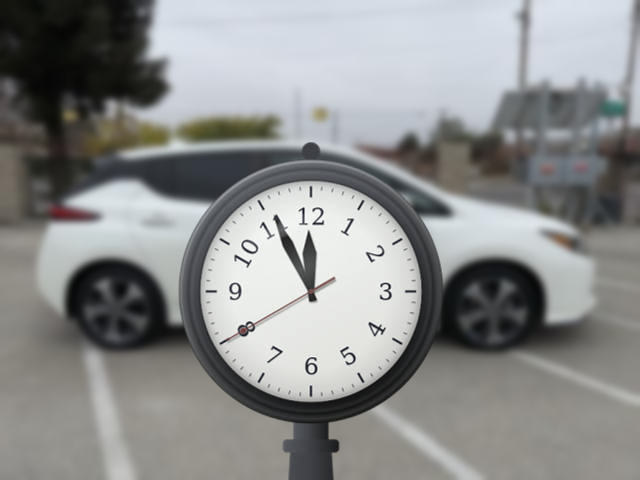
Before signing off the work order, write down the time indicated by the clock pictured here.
11:55:40
